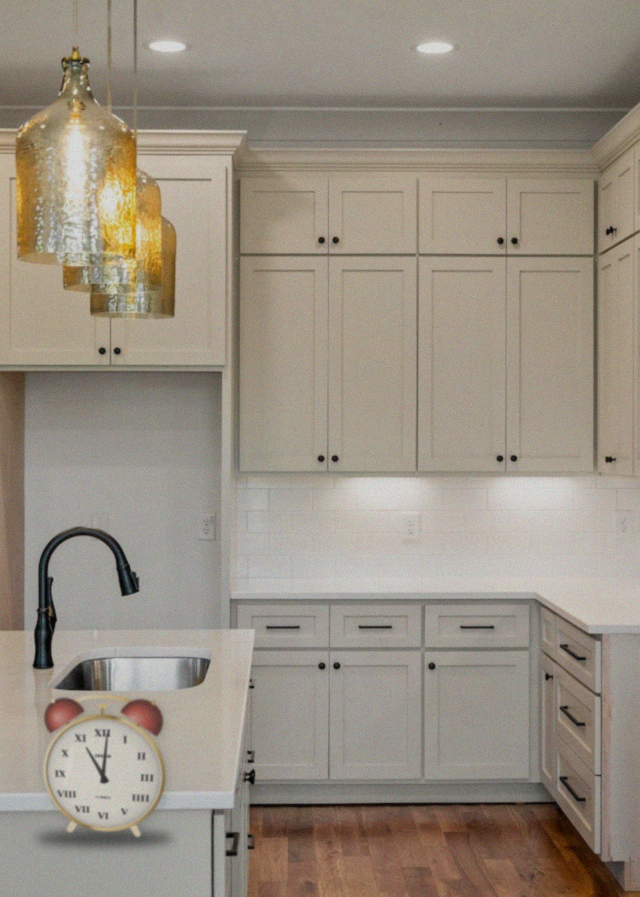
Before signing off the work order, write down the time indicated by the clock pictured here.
11:01
